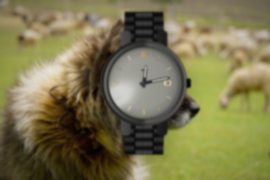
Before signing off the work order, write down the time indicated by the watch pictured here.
12:13
